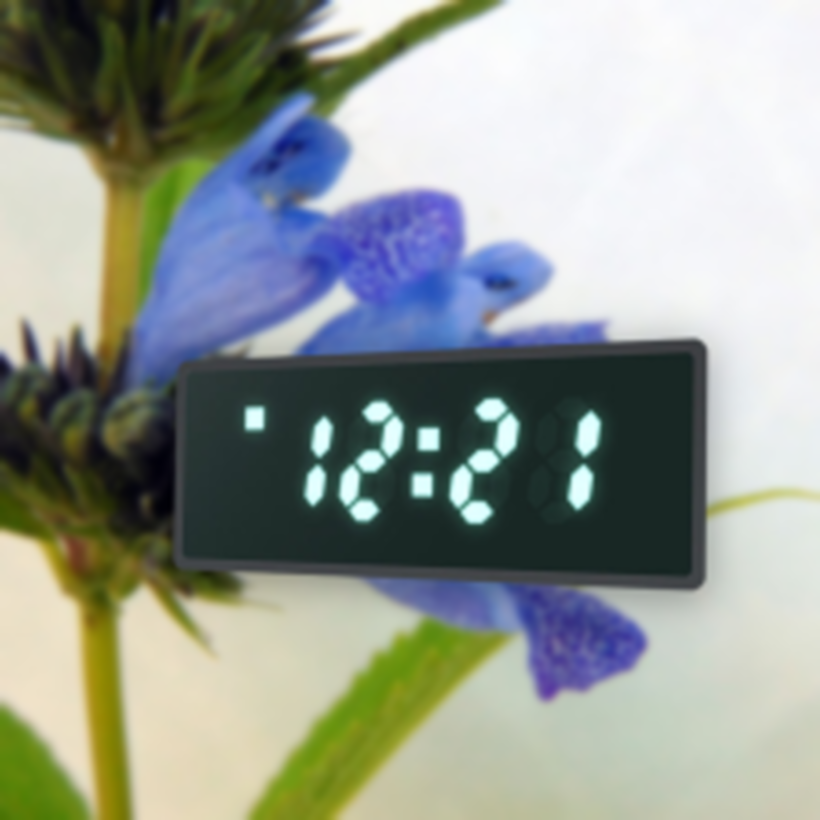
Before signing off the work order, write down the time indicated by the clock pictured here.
12:21
